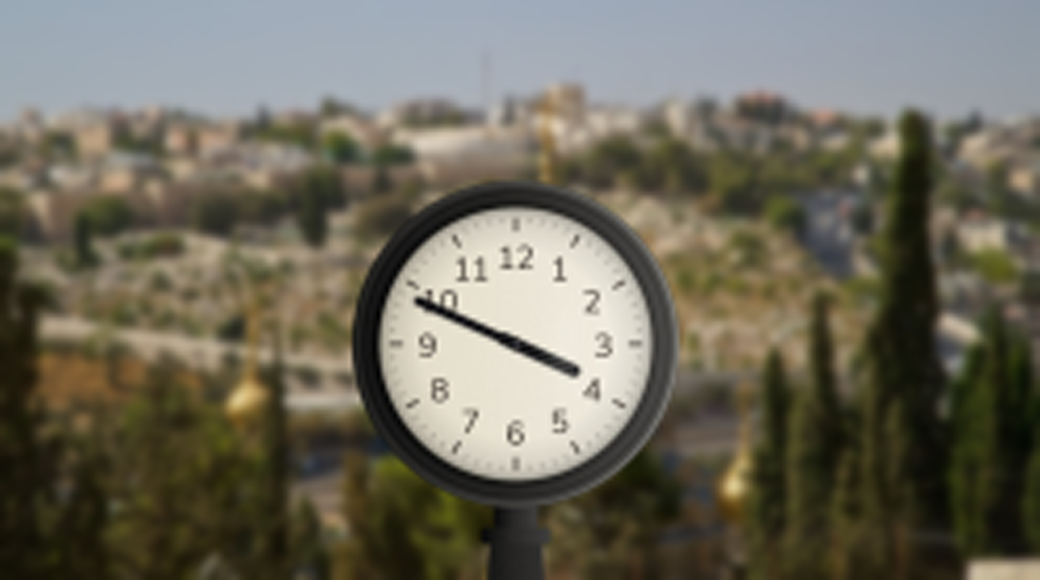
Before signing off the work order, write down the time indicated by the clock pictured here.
3:49
